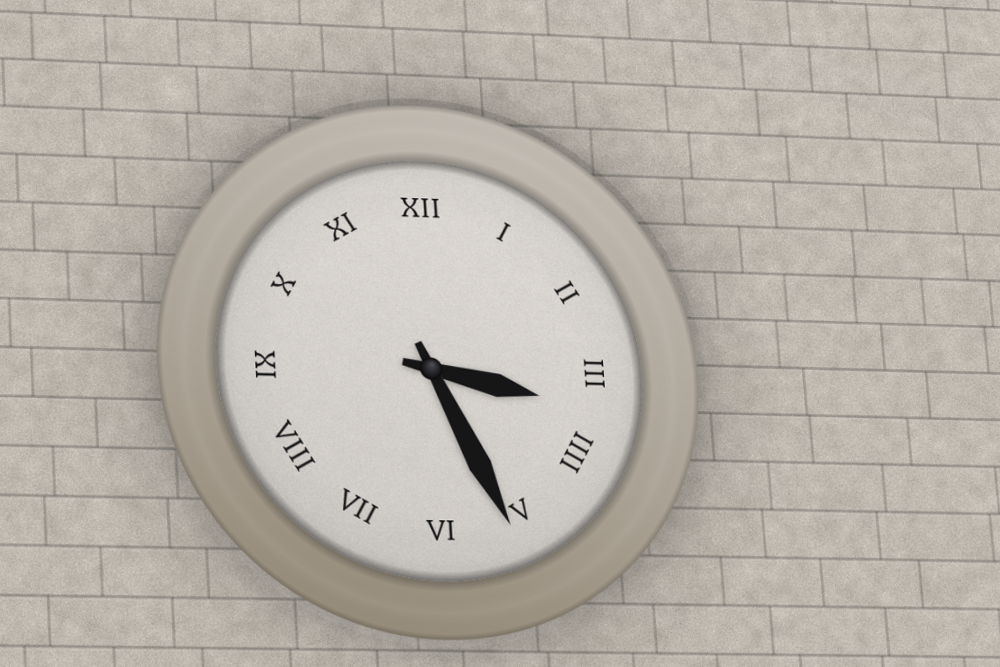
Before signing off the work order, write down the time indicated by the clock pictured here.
3:26
